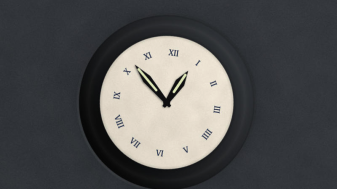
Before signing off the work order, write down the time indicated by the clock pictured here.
12:52
